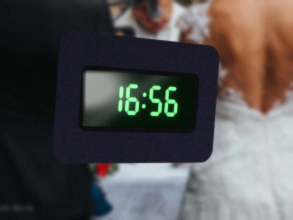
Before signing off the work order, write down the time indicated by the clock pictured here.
16:56
